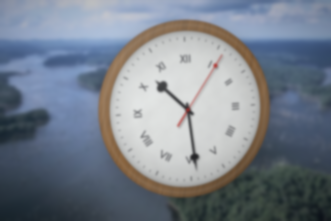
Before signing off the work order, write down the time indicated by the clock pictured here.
10:29:06
